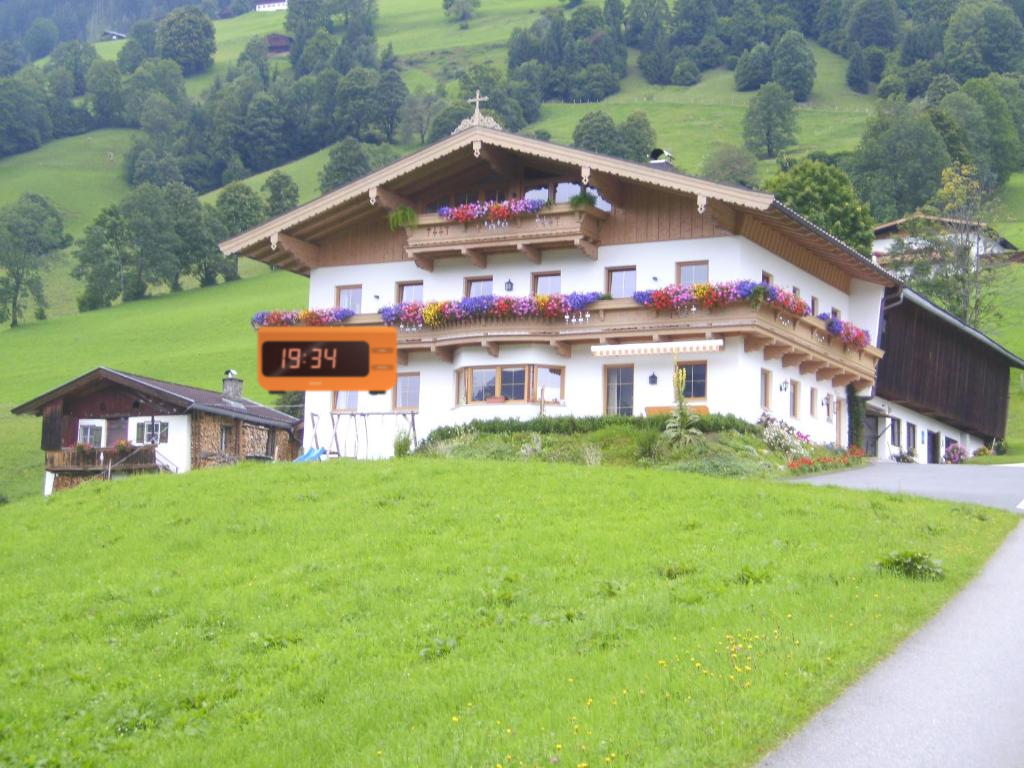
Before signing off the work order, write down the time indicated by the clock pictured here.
19:34
